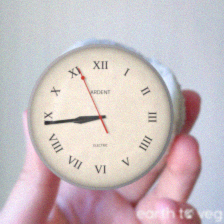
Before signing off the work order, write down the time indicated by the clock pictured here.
8:43:56
